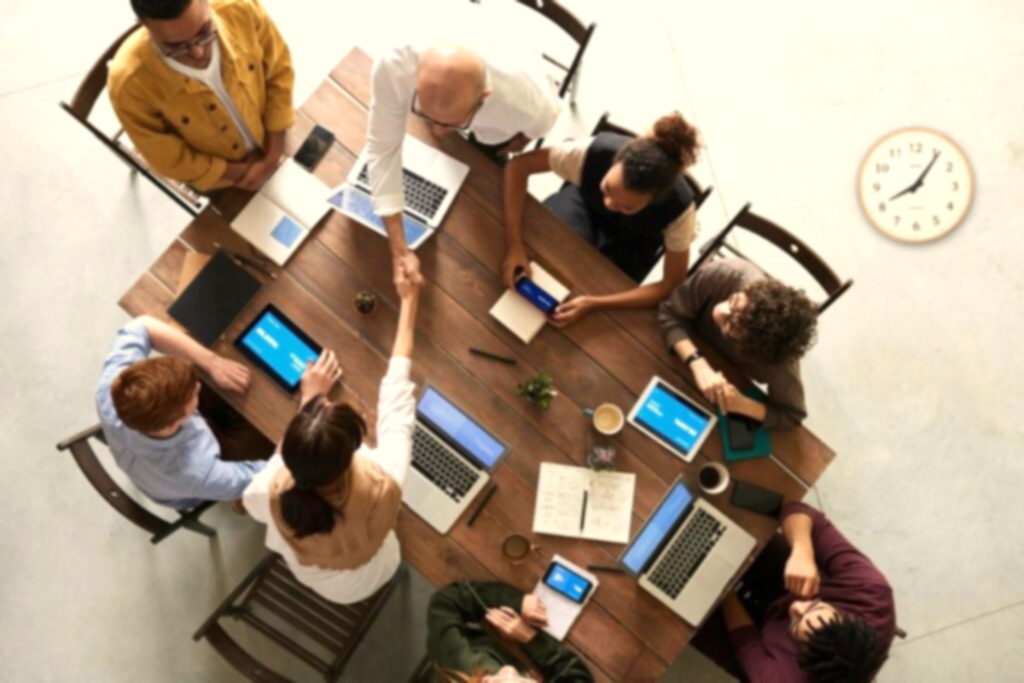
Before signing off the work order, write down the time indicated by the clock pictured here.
8:06
